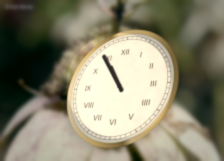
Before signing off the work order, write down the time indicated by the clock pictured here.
10:54
